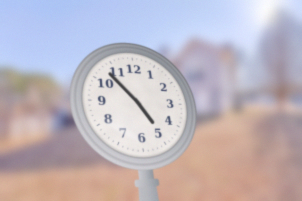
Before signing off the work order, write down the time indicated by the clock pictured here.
4:53
